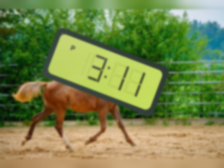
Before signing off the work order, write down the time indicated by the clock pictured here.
3:11
